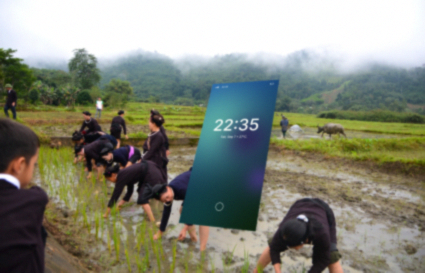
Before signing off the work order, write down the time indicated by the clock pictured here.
22:35
